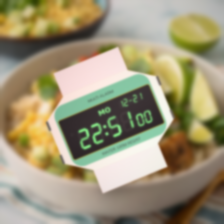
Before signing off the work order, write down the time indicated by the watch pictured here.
22:51:00
